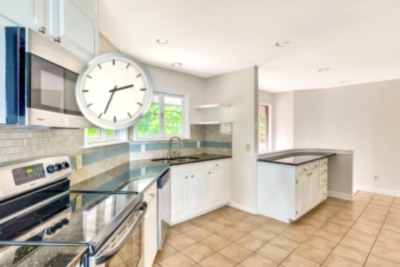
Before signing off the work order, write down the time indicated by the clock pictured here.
2:34
